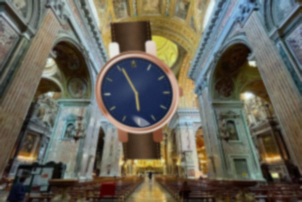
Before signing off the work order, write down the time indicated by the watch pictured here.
5:56
